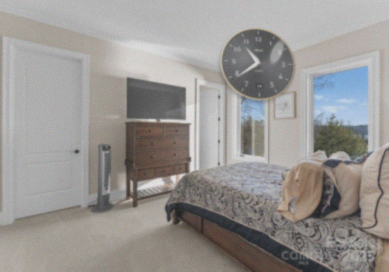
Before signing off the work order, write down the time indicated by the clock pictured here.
10:39
